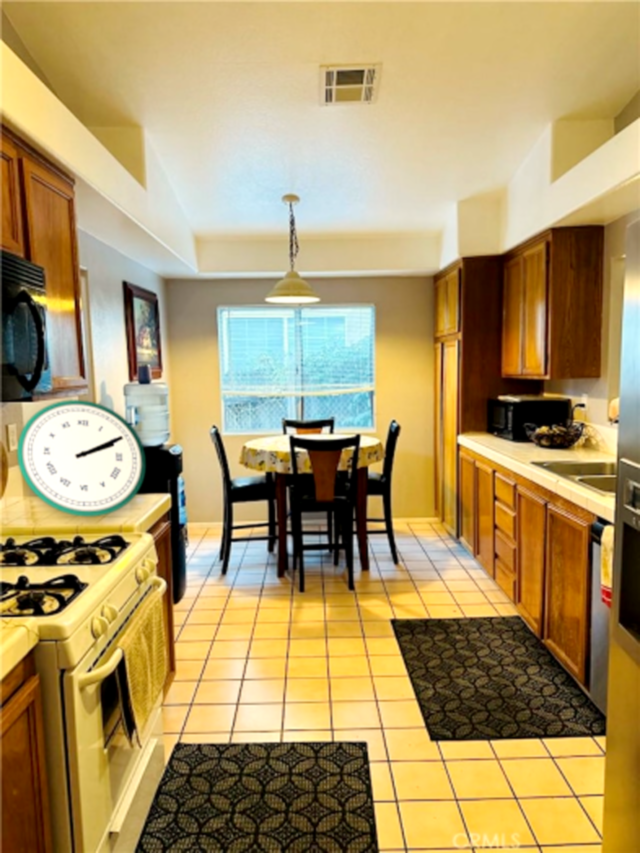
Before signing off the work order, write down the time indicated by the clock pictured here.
2:10
